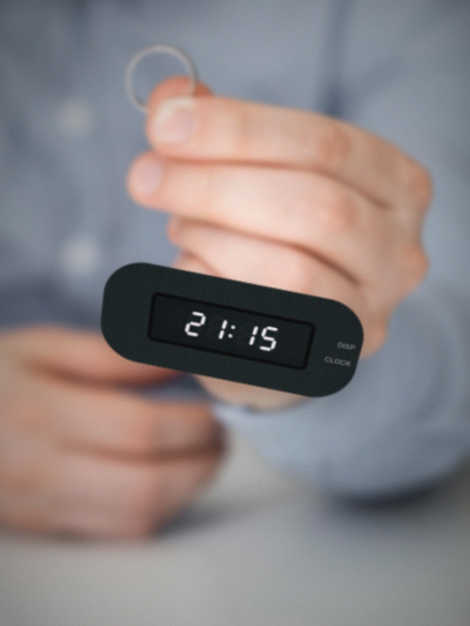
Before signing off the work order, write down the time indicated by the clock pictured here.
21:15
